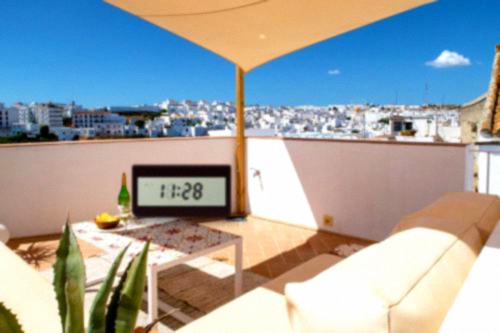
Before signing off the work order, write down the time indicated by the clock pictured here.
11:28
